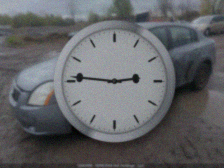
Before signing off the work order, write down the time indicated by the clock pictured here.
2:46
